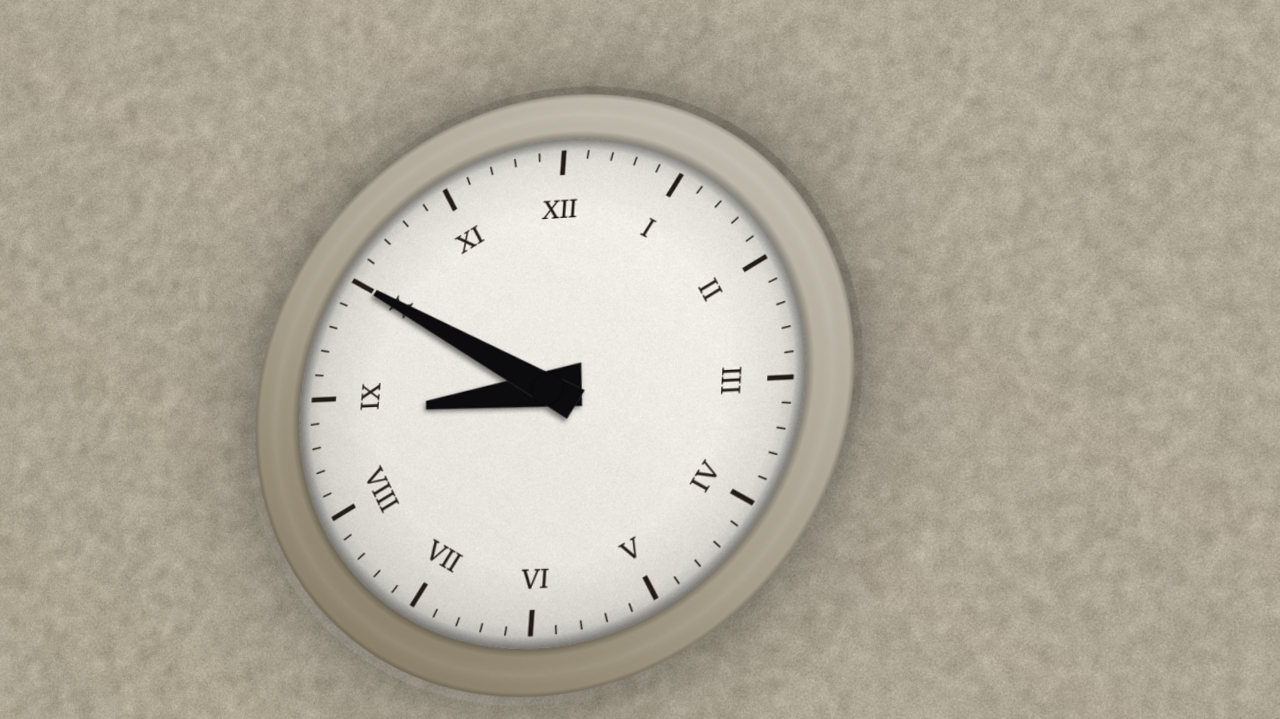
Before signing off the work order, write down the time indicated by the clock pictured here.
8:50
